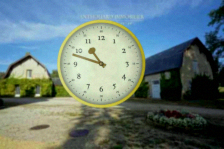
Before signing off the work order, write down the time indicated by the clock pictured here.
10:48
